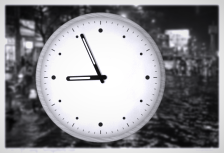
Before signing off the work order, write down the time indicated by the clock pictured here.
8:56
